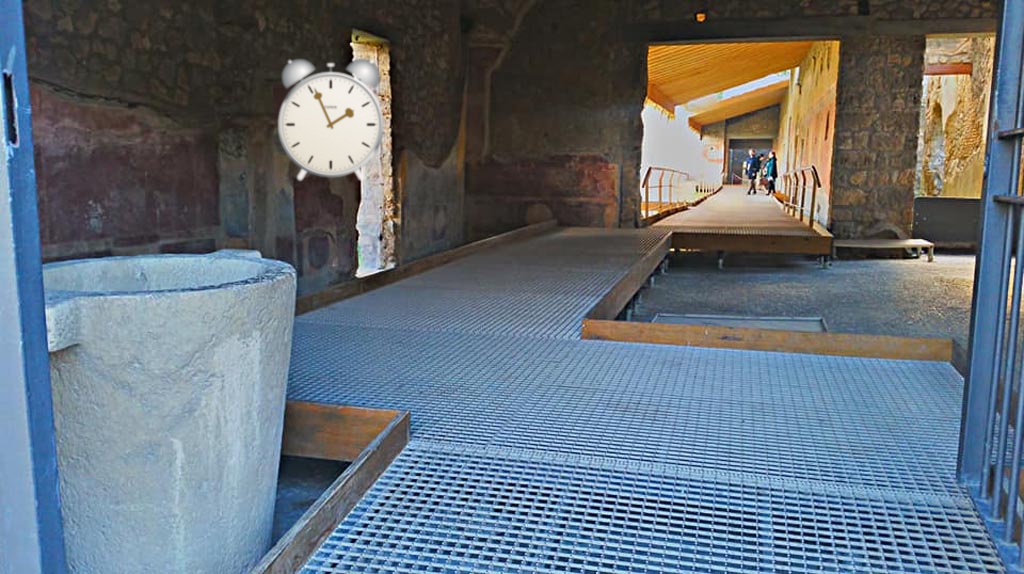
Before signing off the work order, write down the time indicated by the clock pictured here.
1:56
